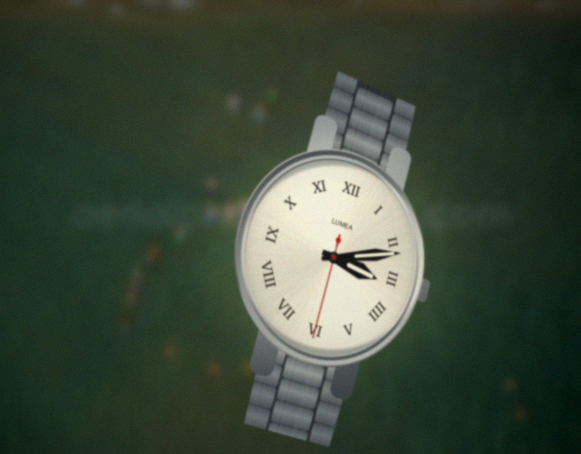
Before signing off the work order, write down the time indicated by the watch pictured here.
3:11:30
